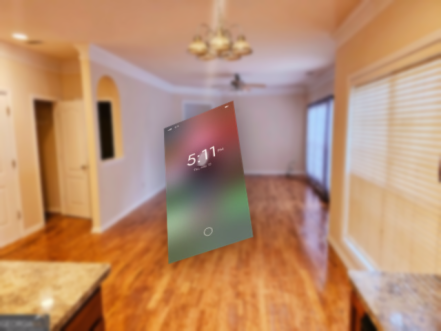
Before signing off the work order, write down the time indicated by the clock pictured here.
5:11
